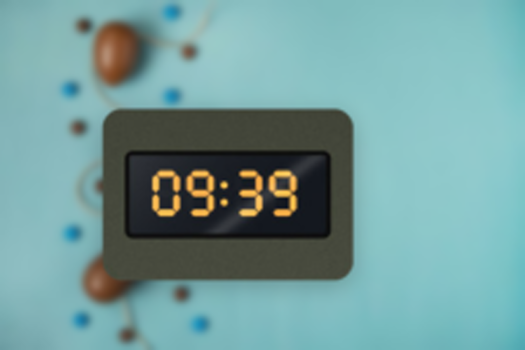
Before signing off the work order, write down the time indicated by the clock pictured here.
9:39
